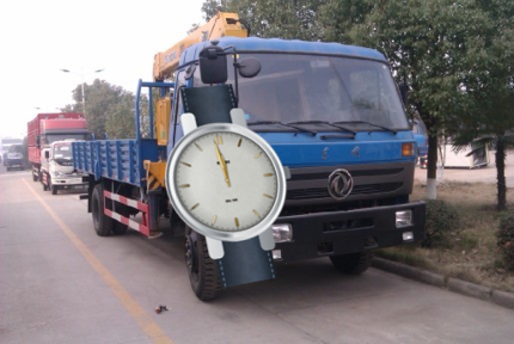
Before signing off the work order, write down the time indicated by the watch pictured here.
11:59
